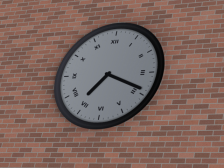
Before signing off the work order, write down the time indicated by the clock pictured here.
7:19
